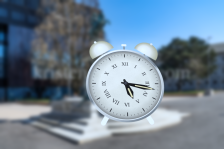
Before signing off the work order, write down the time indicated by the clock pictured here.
5:17
